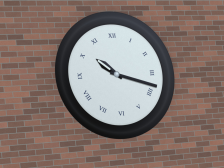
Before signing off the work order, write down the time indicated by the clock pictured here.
10:18
